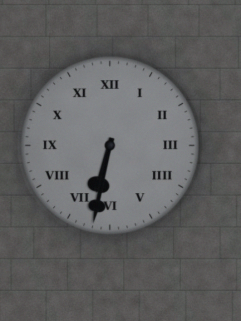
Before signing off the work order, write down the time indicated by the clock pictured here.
6:32
